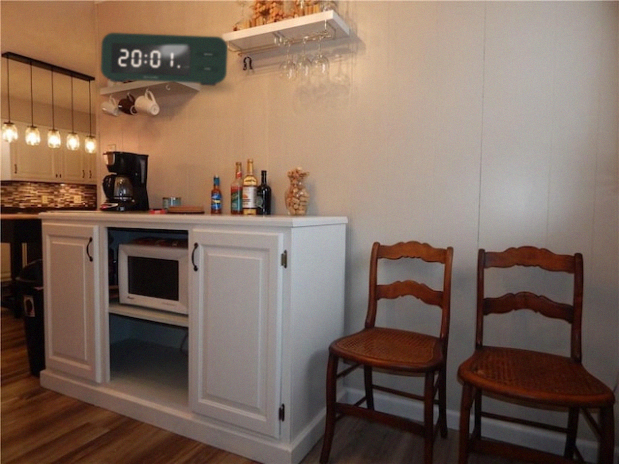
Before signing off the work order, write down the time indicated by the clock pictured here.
20:01
